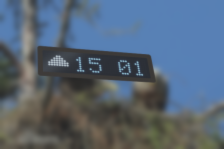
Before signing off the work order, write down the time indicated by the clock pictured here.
15:01
